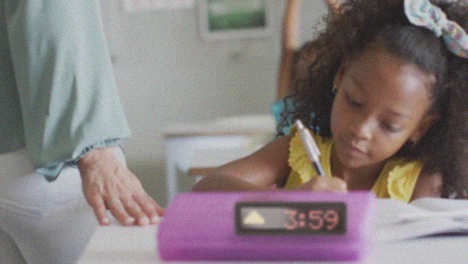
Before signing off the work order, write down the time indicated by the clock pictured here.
3:59
